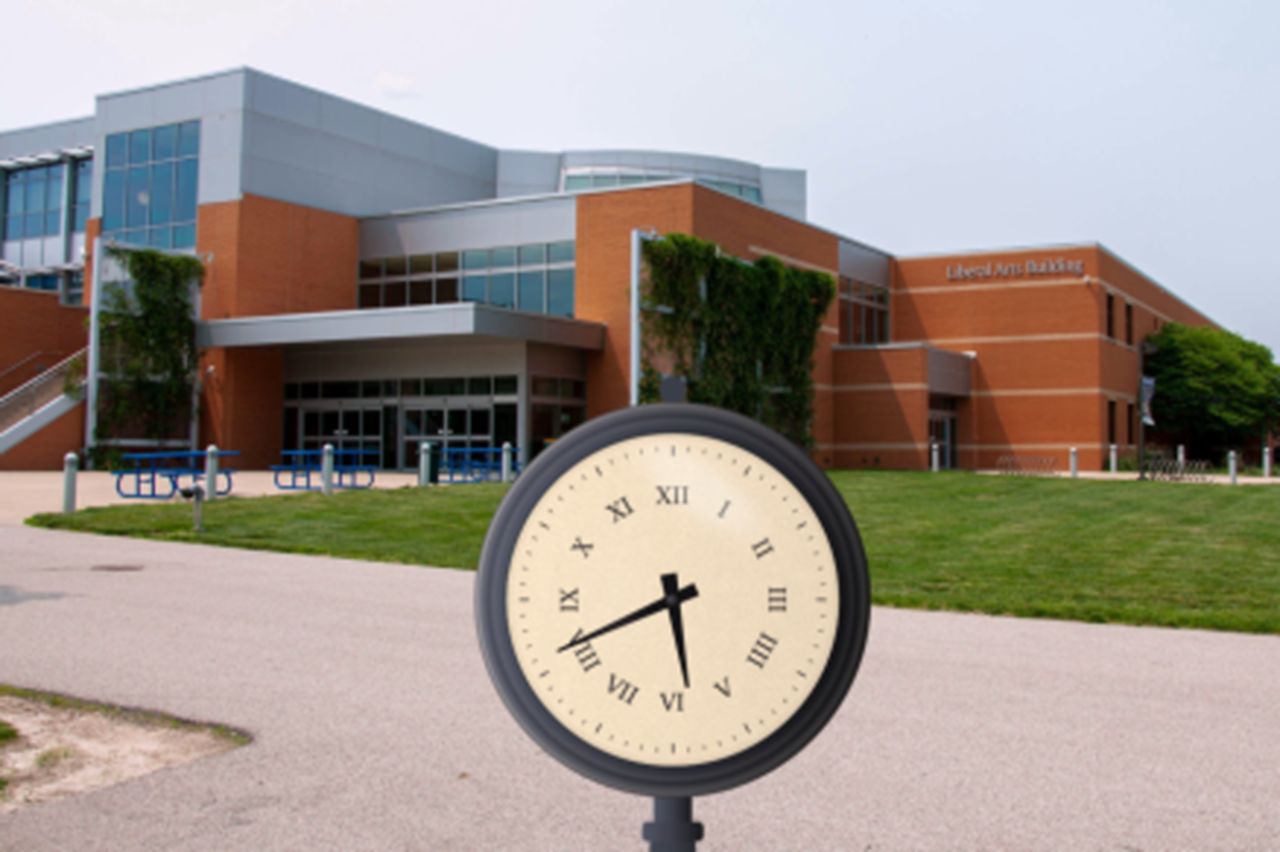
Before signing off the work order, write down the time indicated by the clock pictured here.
5:41
